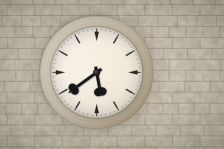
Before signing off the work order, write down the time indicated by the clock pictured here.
5:39
